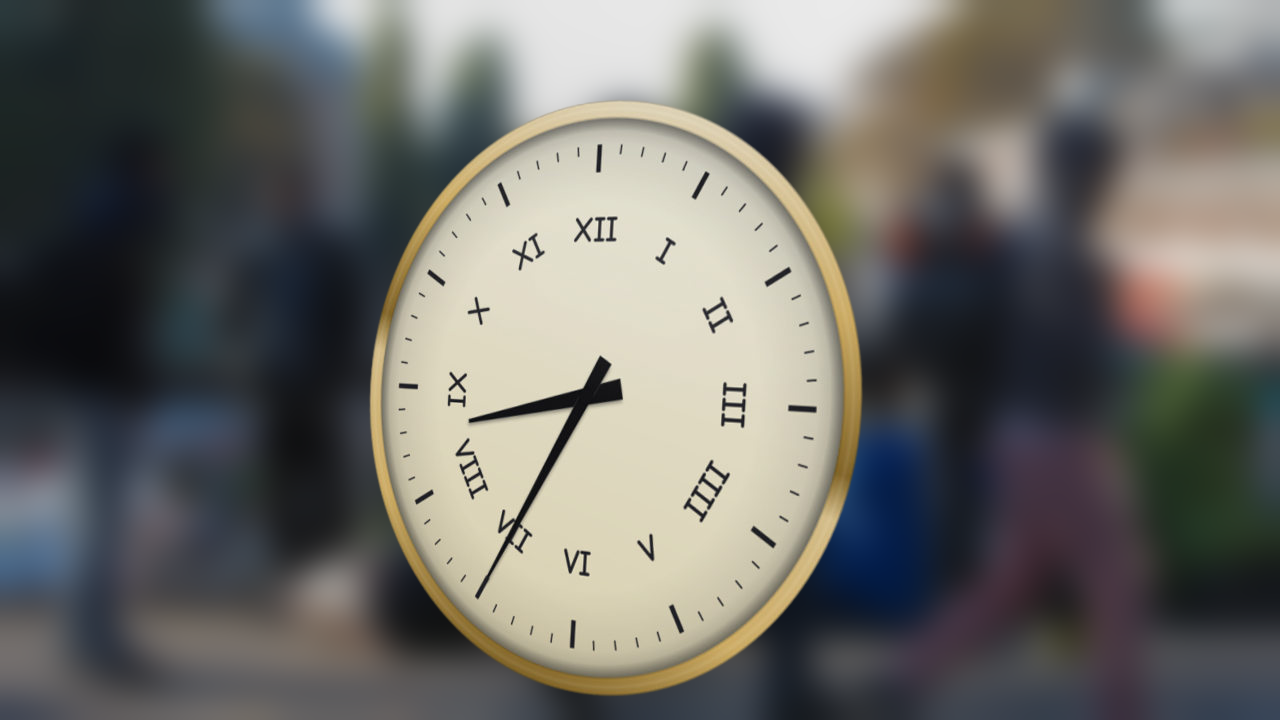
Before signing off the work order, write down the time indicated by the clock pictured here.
8:35
